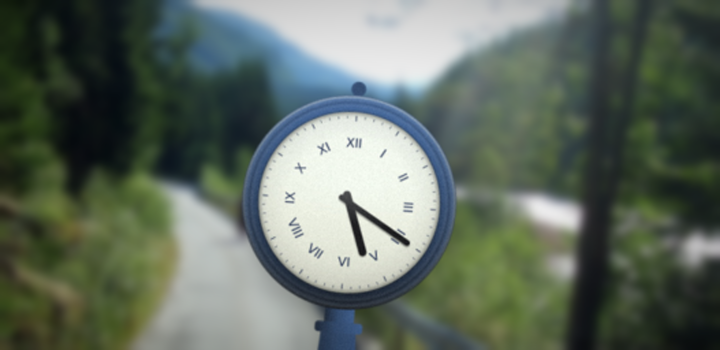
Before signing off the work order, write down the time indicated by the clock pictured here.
5:20
